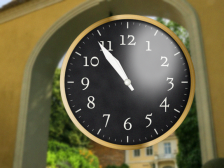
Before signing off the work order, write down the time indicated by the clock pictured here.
10:54
